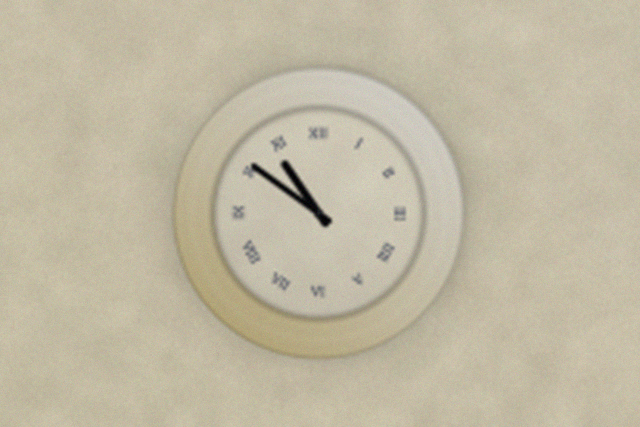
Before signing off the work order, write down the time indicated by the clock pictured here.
10:51
